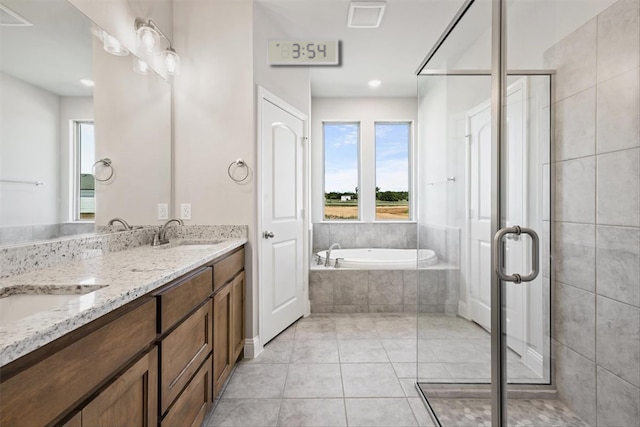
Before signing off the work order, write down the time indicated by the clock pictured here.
3:54
